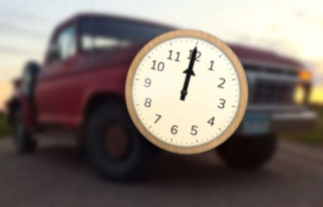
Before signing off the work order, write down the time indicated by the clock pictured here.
12:00
